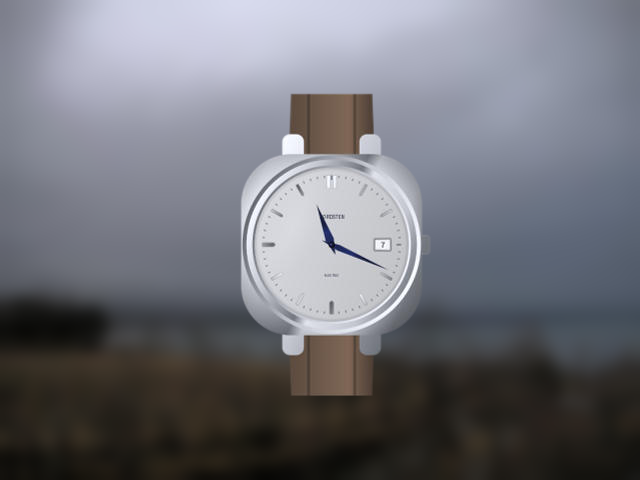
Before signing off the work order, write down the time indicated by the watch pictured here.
11:19
